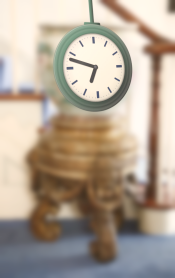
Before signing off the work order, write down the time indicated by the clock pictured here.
6:48
